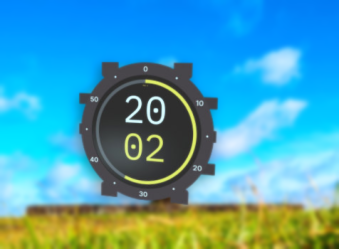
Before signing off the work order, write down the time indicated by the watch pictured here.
20:02
